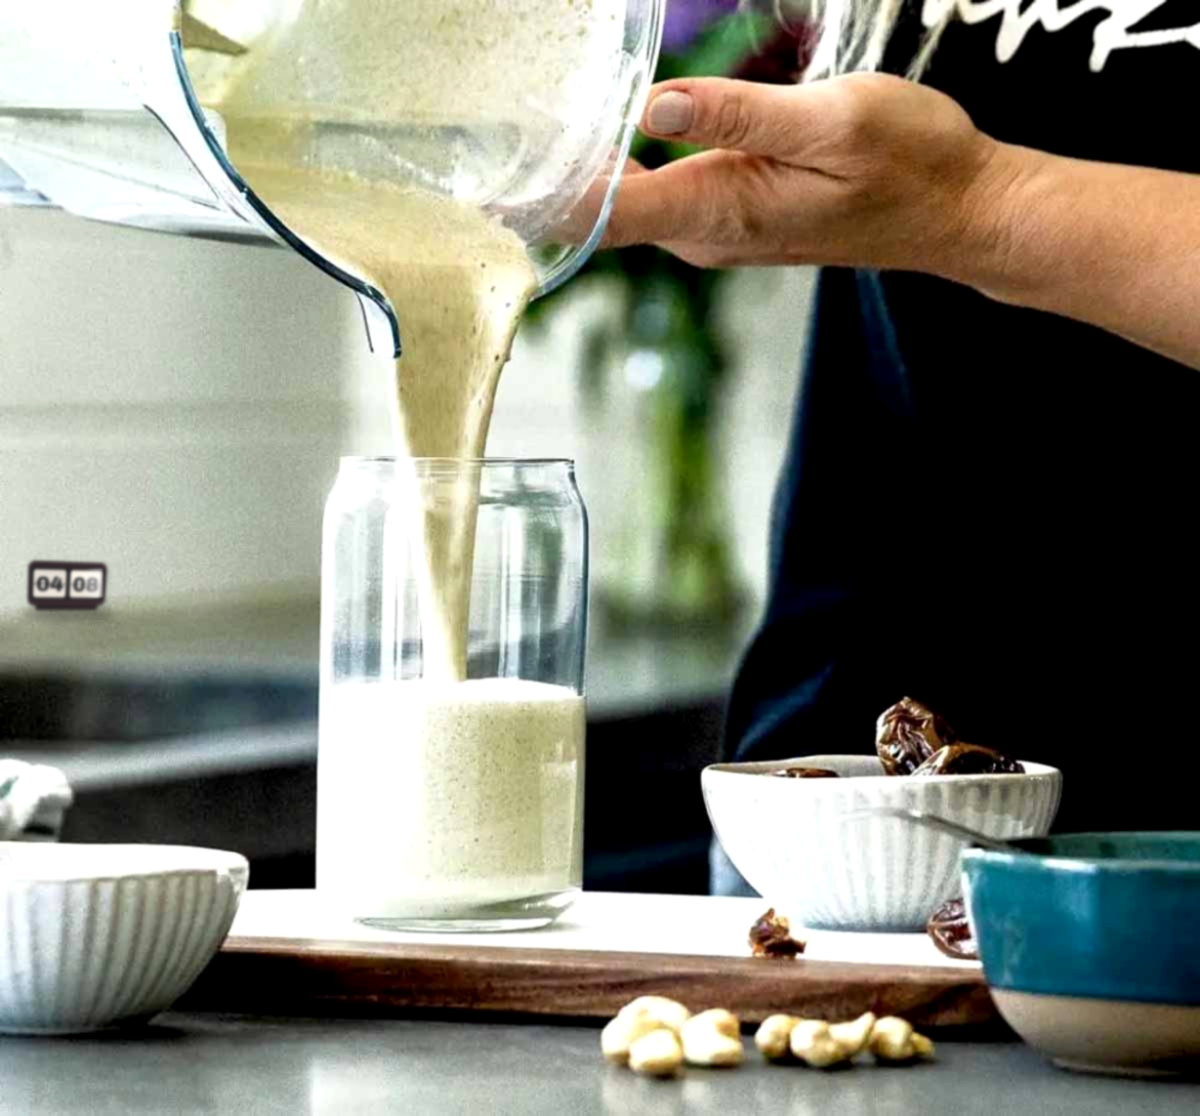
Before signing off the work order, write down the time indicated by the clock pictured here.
4:08
